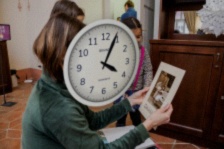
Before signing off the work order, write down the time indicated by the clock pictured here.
4:04
